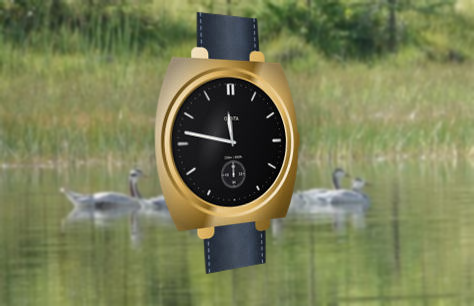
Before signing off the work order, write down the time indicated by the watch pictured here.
11:47
